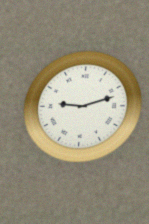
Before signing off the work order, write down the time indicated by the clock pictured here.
9:12
